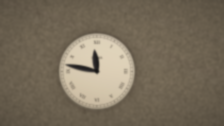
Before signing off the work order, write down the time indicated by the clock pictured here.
11:47
